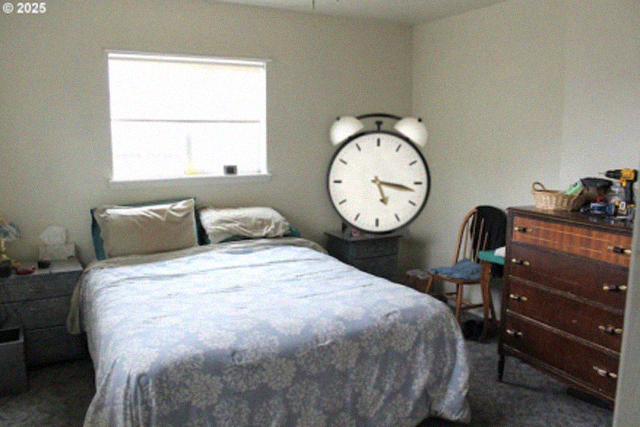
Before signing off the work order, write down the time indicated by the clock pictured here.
5:17
